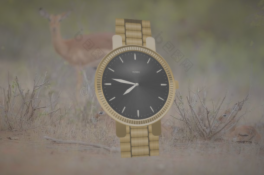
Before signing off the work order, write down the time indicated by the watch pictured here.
7:47
